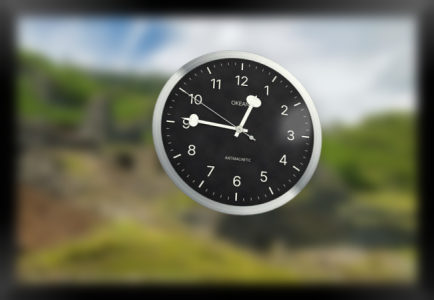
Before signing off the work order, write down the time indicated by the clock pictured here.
12:45:50
